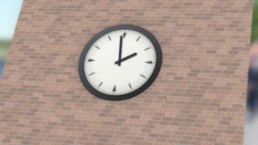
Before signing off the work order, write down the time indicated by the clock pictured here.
1:59
